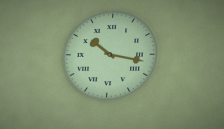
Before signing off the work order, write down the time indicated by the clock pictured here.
10:17
